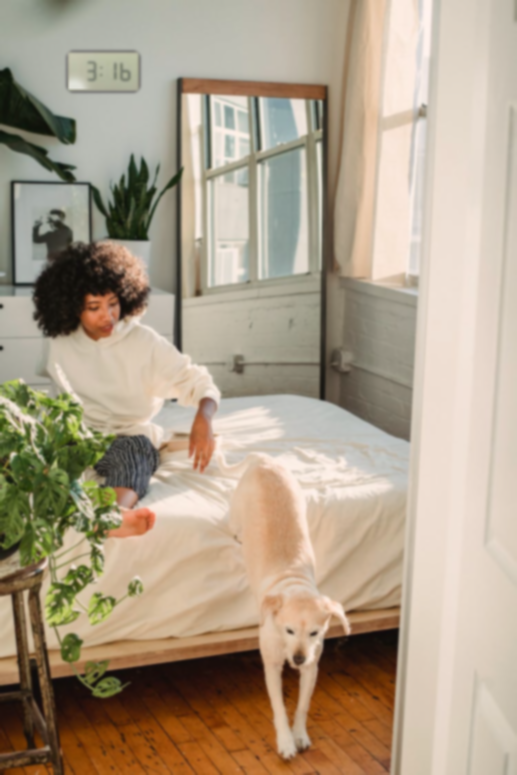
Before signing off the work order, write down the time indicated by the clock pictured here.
3:16
